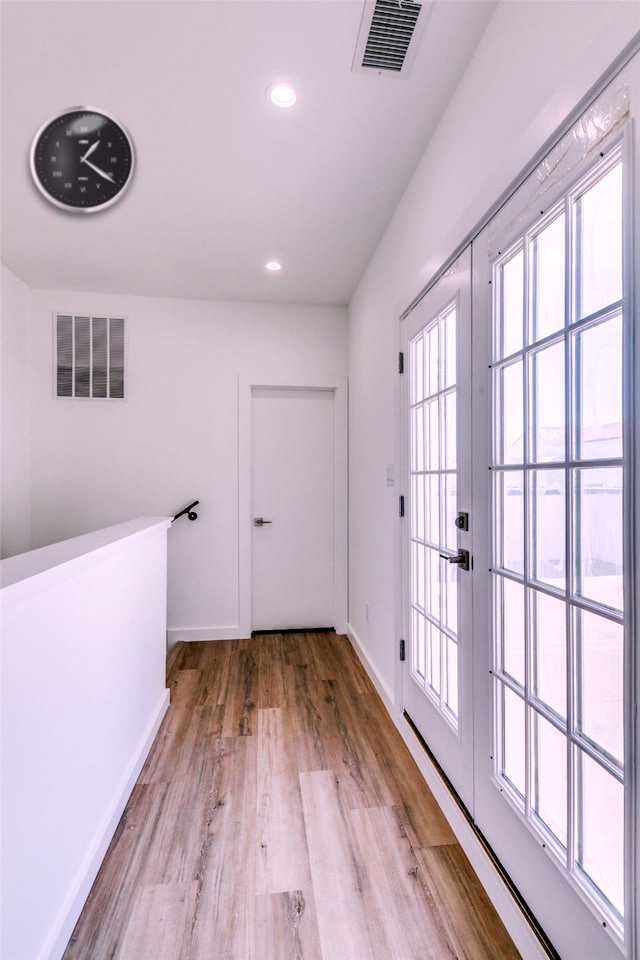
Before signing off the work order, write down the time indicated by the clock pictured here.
1:21
